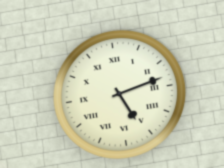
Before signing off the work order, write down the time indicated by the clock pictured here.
5:13
